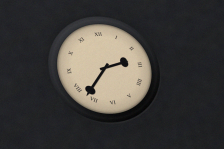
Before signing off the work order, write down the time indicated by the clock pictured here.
2:37
